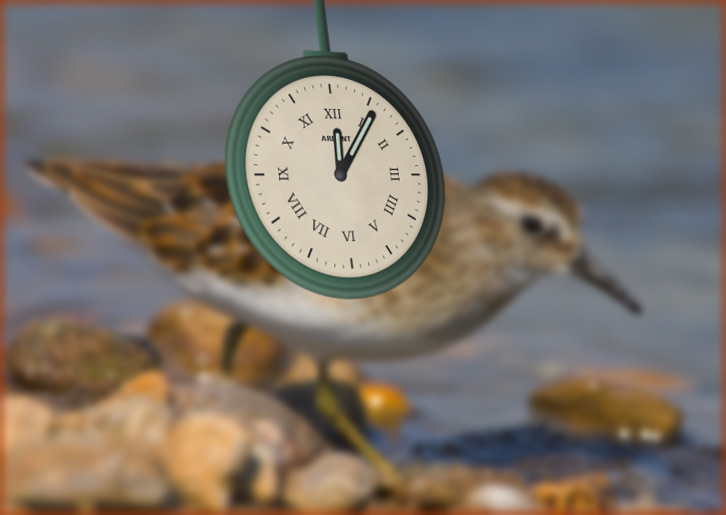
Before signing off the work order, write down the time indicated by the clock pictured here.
12:06
